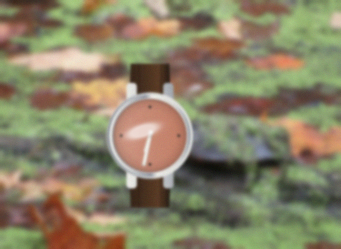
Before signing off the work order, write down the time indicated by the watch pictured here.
6:32
